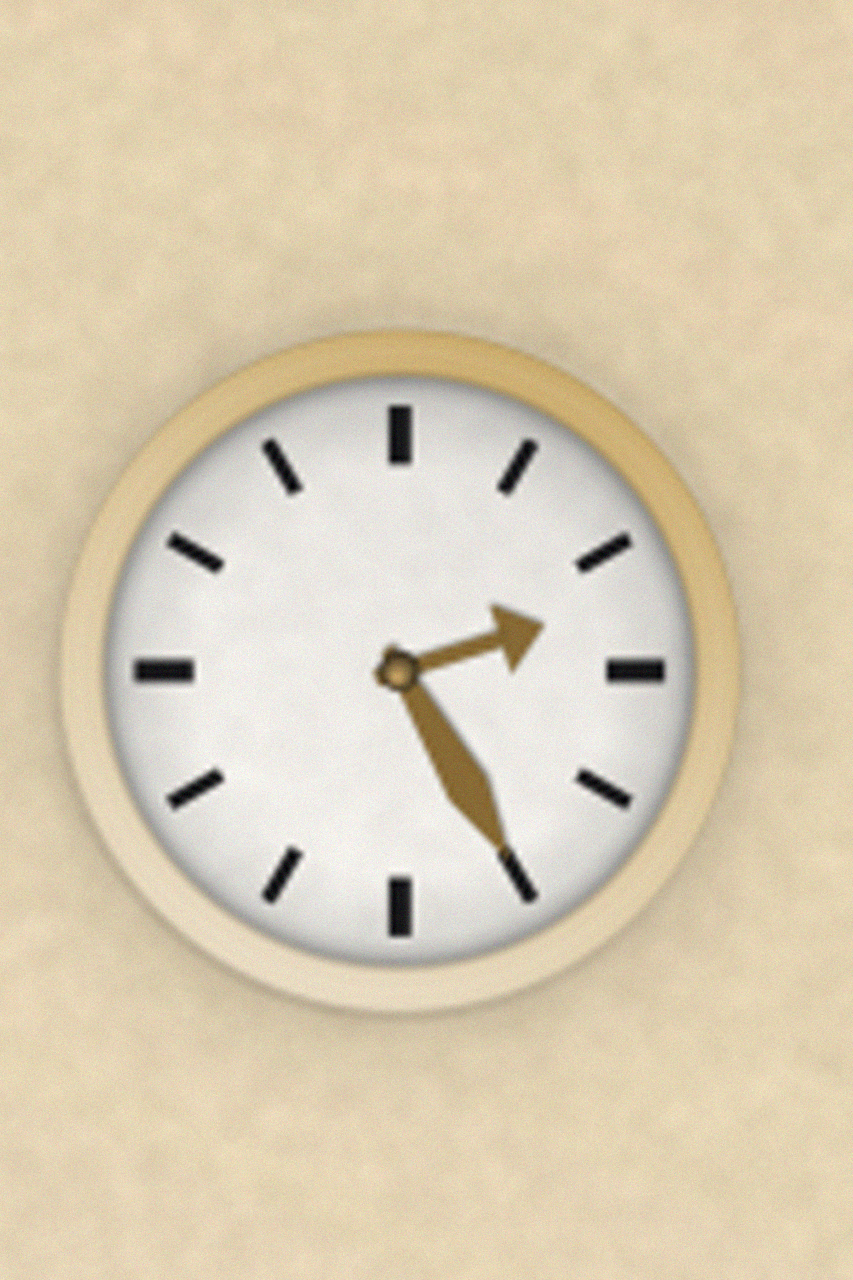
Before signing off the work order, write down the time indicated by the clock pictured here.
2:25
